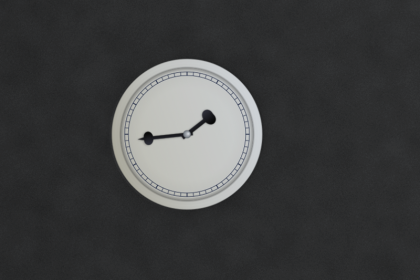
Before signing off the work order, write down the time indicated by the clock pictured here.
1:44
